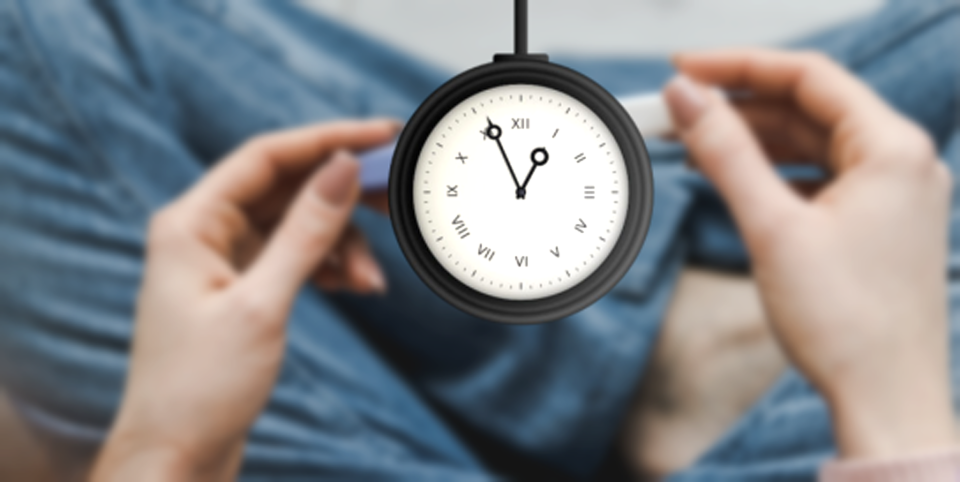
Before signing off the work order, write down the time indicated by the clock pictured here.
12:56
